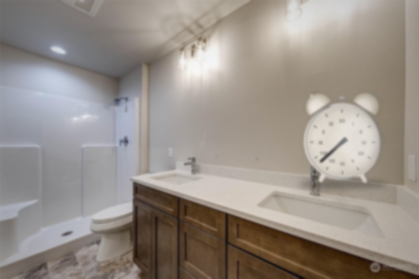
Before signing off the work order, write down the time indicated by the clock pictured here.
7:38
